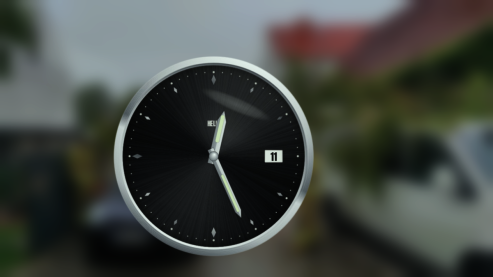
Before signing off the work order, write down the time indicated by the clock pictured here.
12:26
